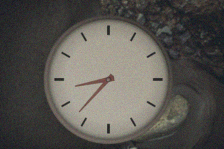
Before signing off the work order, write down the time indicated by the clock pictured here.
8:37
